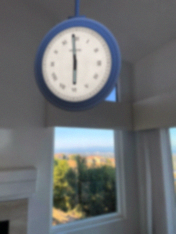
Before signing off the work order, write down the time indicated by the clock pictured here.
5:59
